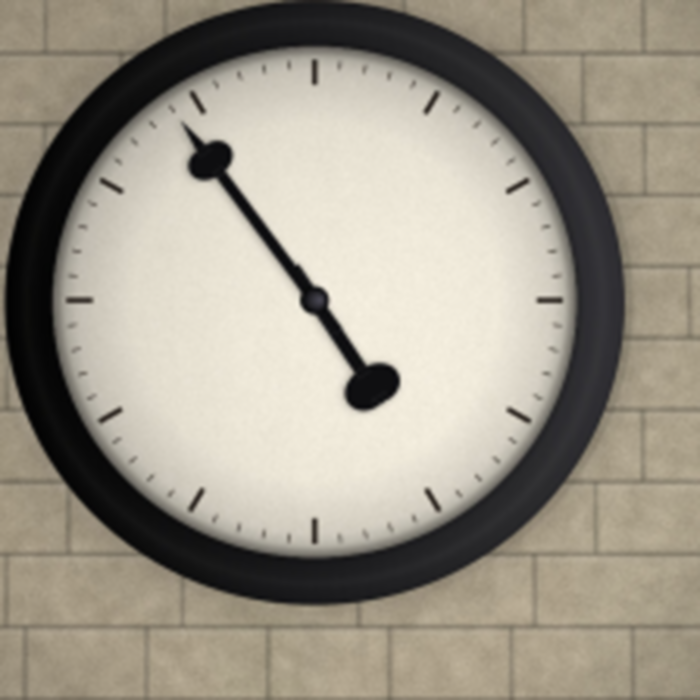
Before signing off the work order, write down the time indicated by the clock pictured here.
4:54
